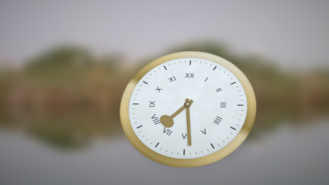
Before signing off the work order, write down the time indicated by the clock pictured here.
7:29
